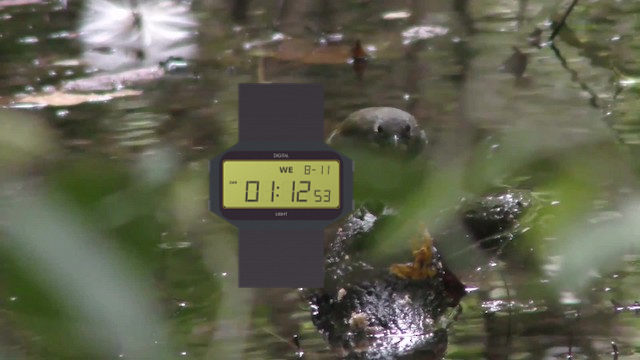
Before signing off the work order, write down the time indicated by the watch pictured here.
1:12:53
